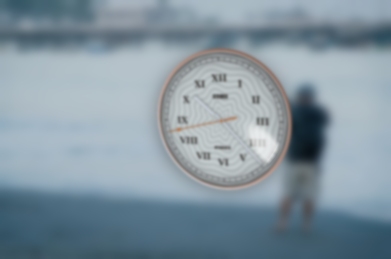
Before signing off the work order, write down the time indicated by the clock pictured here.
10:22:43
